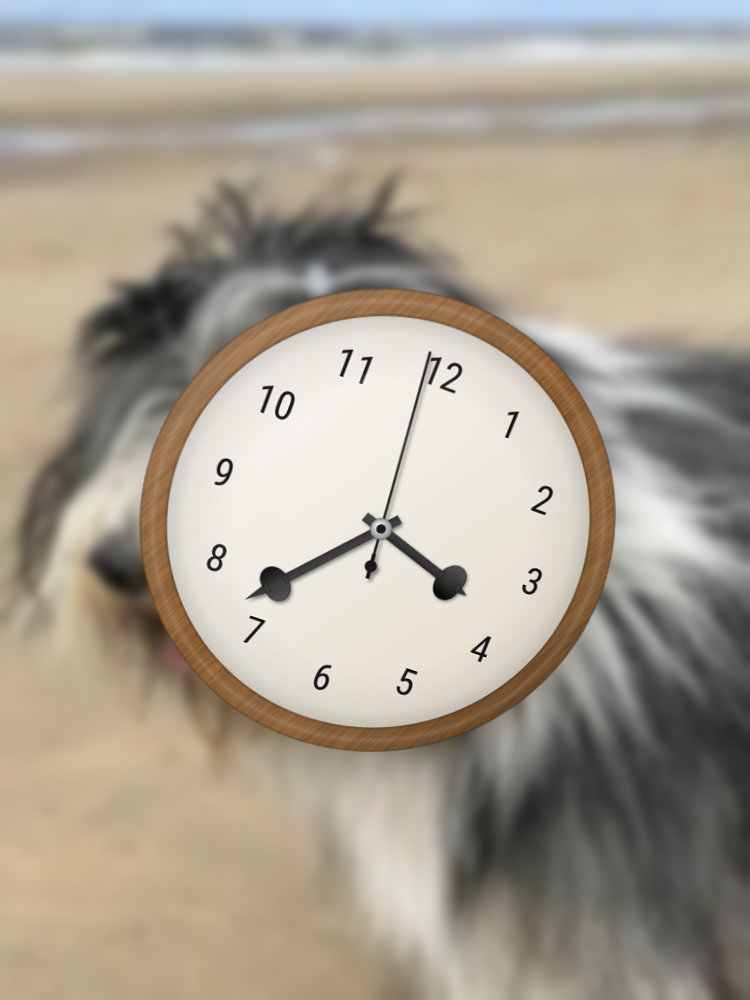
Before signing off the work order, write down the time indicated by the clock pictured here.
3:36:59
